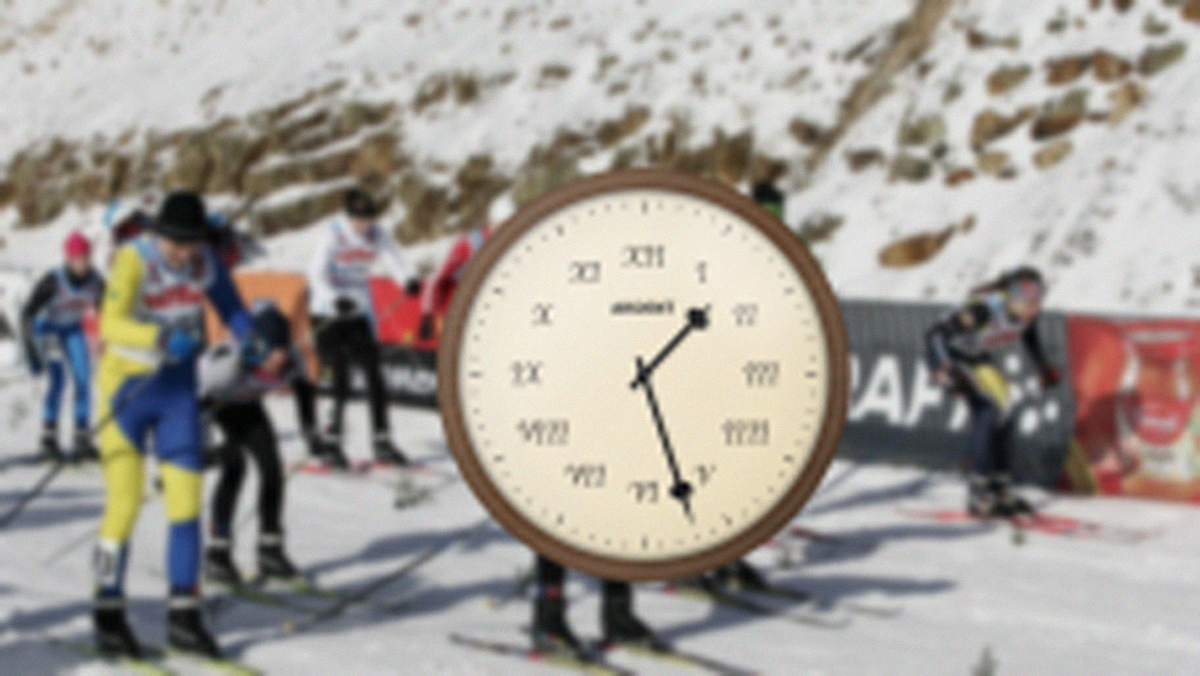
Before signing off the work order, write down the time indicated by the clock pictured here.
1:27
